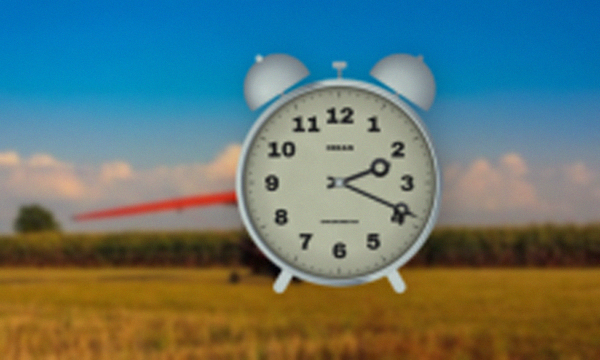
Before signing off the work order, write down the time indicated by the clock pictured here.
2:19
